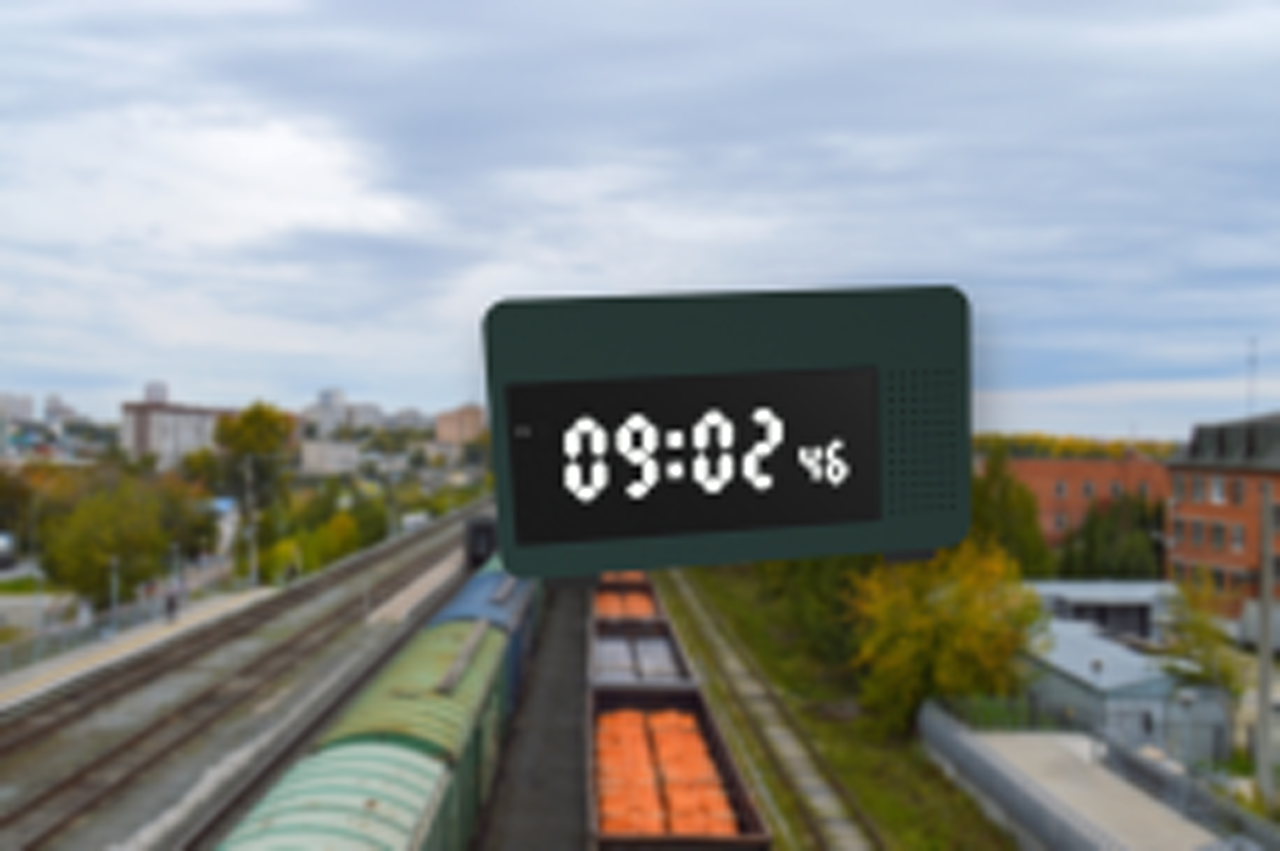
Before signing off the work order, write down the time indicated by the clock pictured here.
9:02:46
